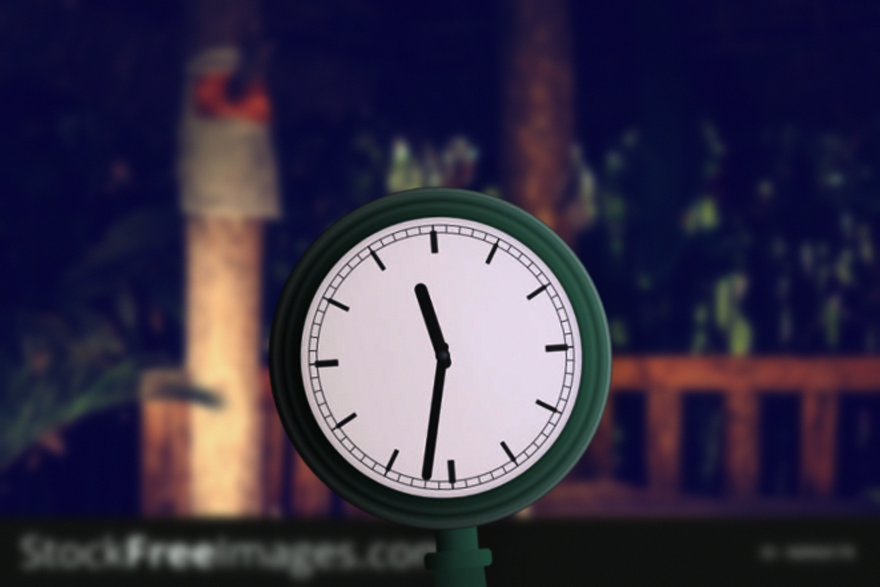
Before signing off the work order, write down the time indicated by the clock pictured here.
11:32
